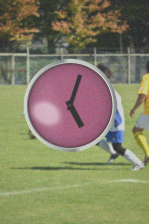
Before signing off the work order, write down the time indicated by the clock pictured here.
5:03
